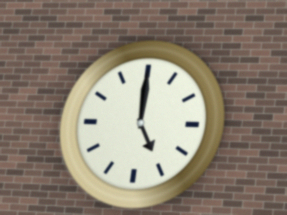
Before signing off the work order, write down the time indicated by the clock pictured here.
5:00
